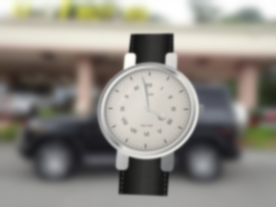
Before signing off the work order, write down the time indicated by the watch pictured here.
3:58
